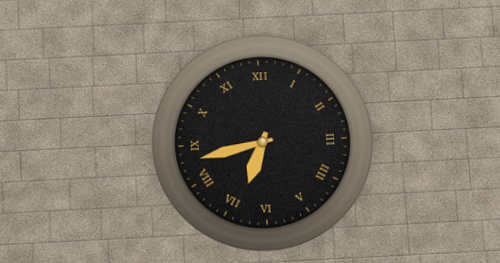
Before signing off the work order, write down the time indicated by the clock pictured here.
6:43
